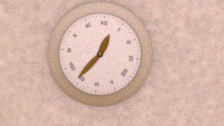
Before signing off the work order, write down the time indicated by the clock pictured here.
12:36
